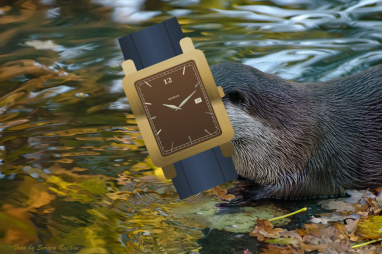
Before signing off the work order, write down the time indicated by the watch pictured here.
10:11
